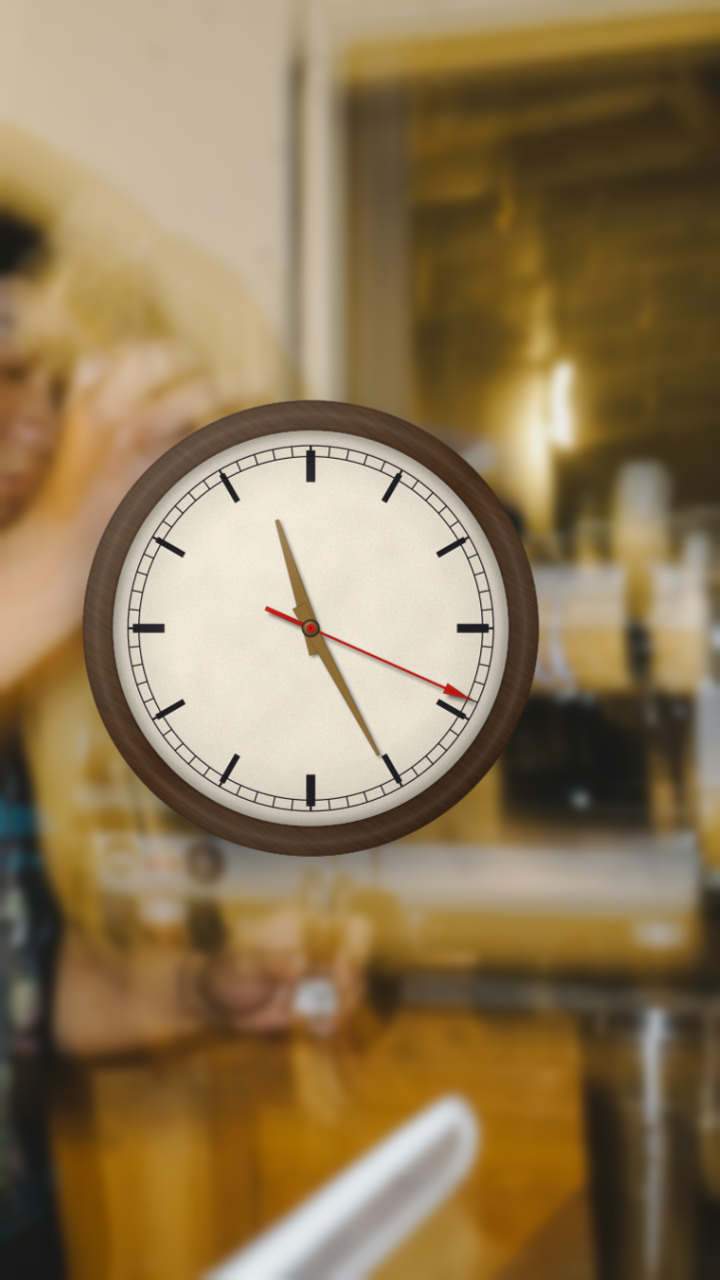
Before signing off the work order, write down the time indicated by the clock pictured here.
11:25:19
